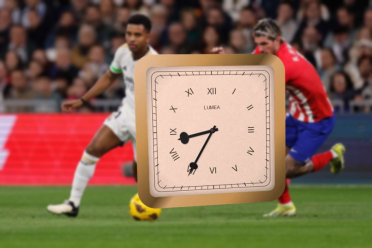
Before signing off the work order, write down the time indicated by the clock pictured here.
8:35
